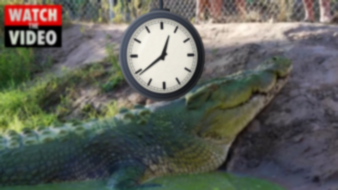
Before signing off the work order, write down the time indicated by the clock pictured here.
12:39
